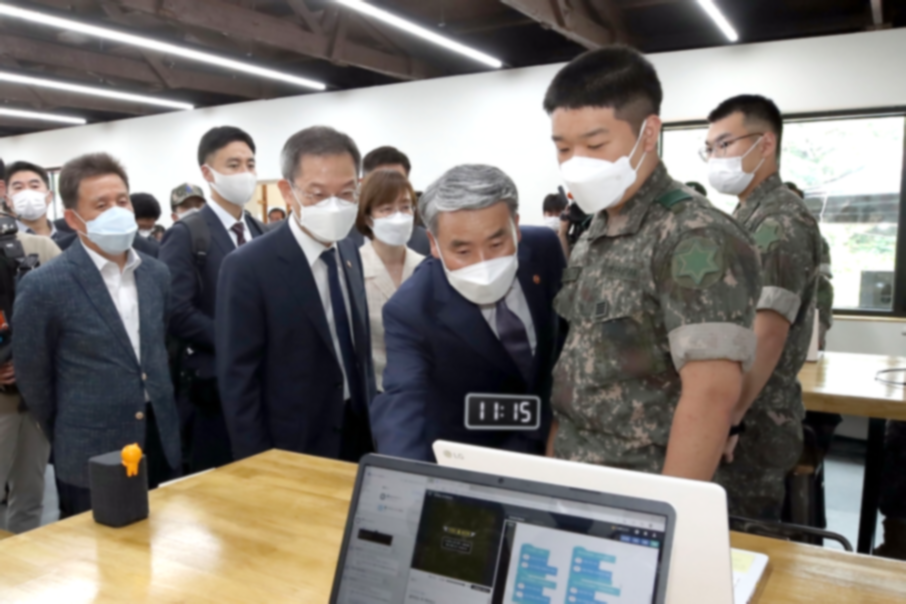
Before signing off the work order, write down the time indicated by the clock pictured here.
11:15
